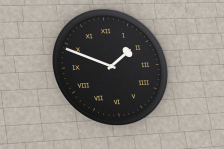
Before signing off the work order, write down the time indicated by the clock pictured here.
1:49
